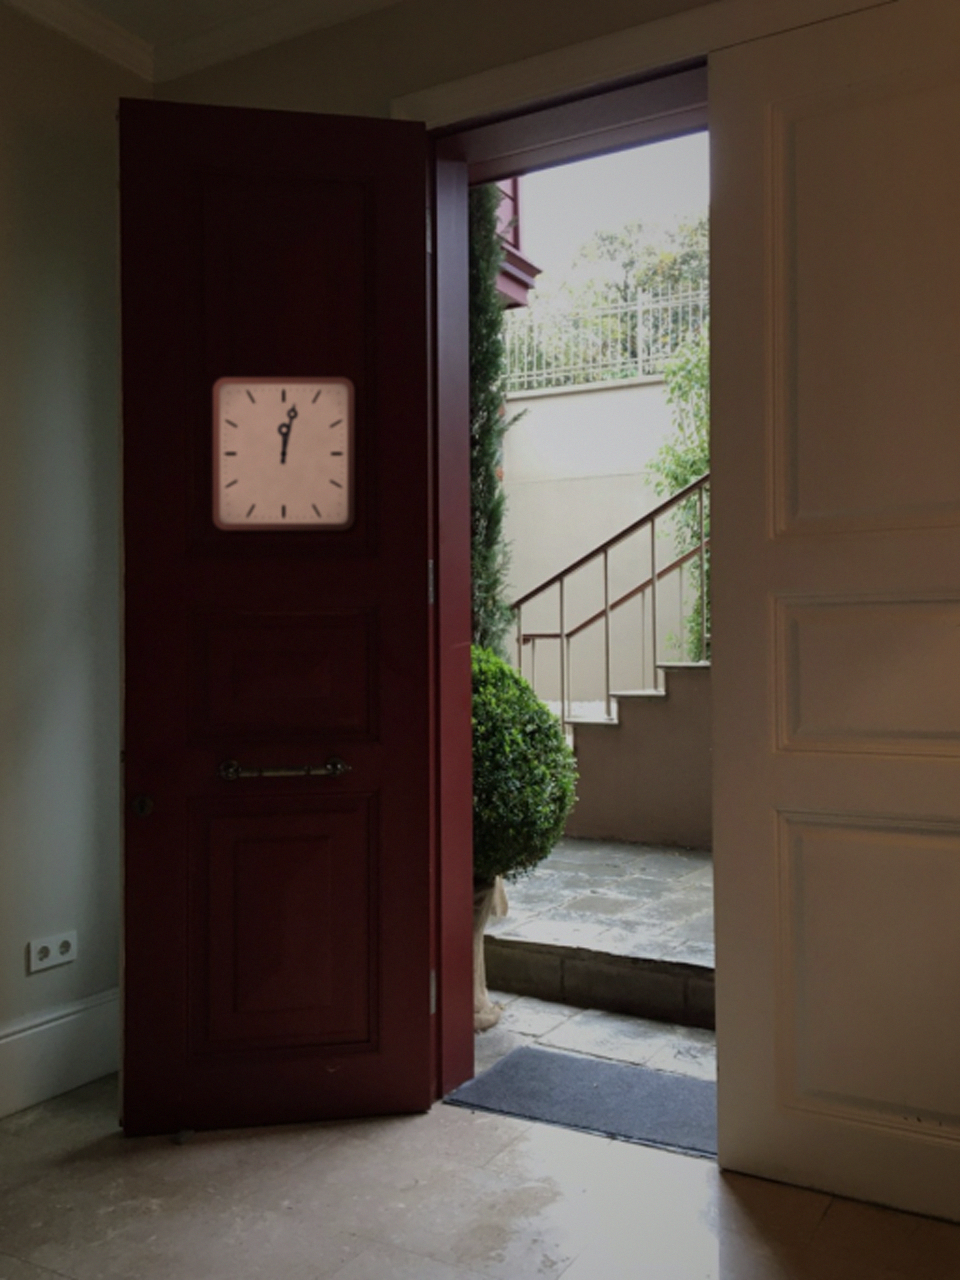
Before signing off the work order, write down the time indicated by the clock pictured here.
12:02
